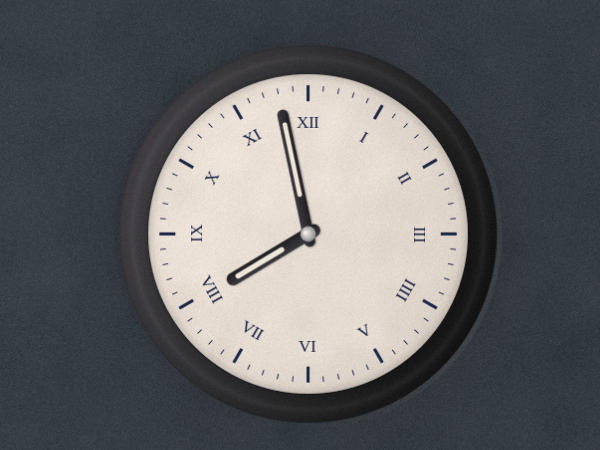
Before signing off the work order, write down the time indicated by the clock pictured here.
7:58
